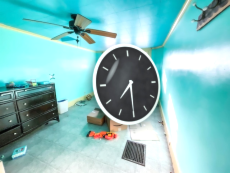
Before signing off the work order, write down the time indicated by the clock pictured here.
7:30
